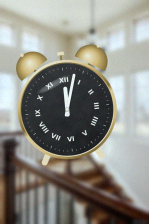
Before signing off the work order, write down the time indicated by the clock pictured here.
12:03
